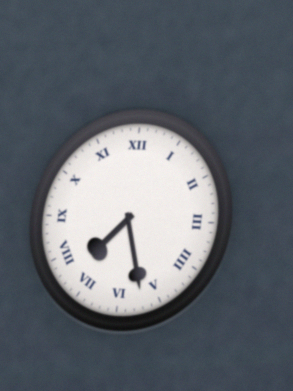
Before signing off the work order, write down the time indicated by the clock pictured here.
7:27
